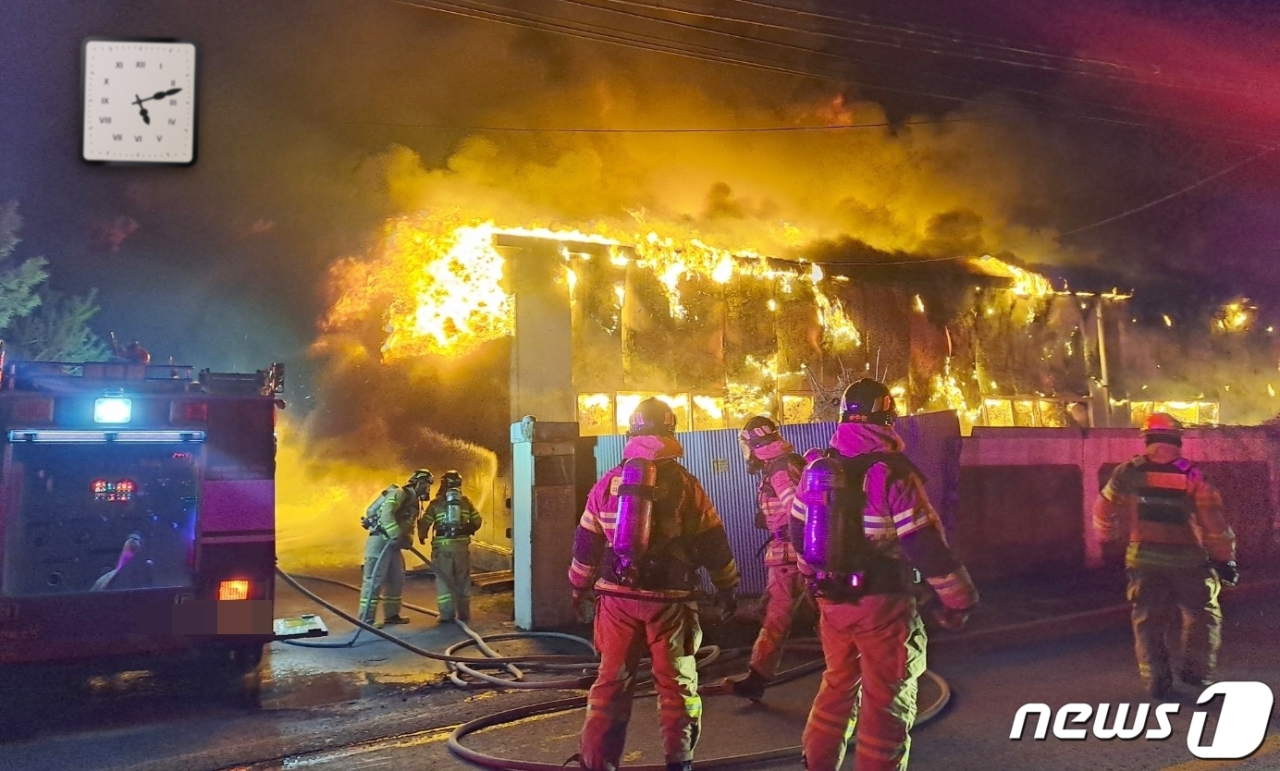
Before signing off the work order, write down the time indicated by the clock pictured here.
5:12
